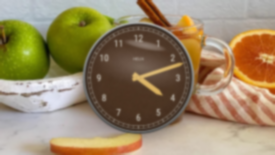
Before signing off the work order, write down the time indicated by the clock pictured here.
4:12
